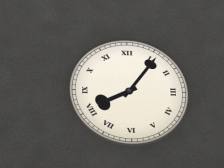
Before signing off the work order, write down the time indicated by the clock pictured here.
8:06
